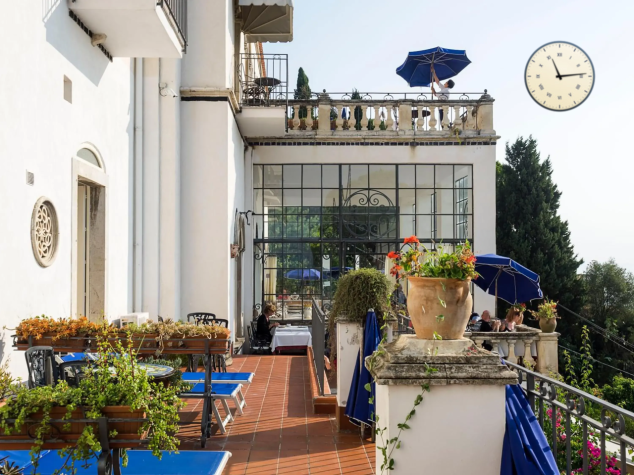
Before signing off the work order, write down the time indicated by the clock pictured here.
11:14
